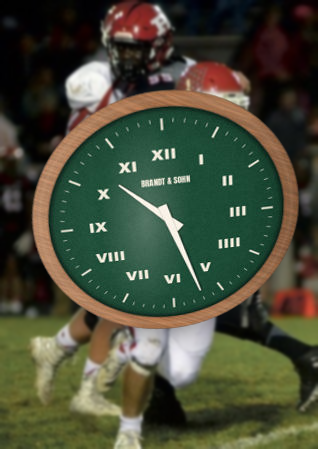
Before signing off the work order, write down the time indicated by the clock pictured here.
10:27
